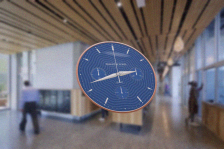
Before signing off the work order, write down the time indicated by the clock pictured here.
2:42
